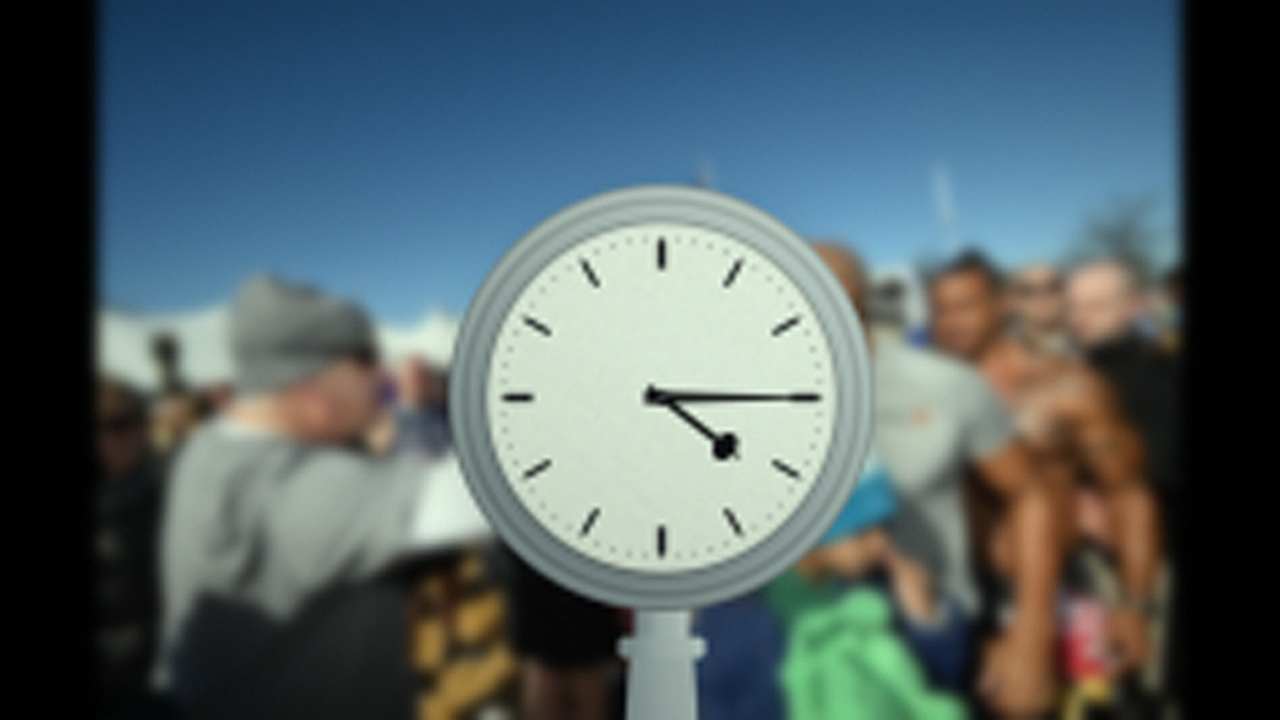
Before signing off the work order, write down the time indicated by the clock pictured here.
4:15
